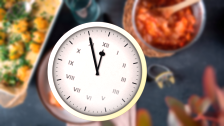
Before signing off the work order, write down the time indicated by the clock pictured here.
11:55
